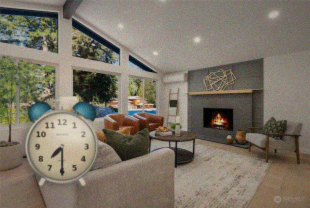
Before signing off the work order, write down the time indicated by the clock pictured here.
7:30
